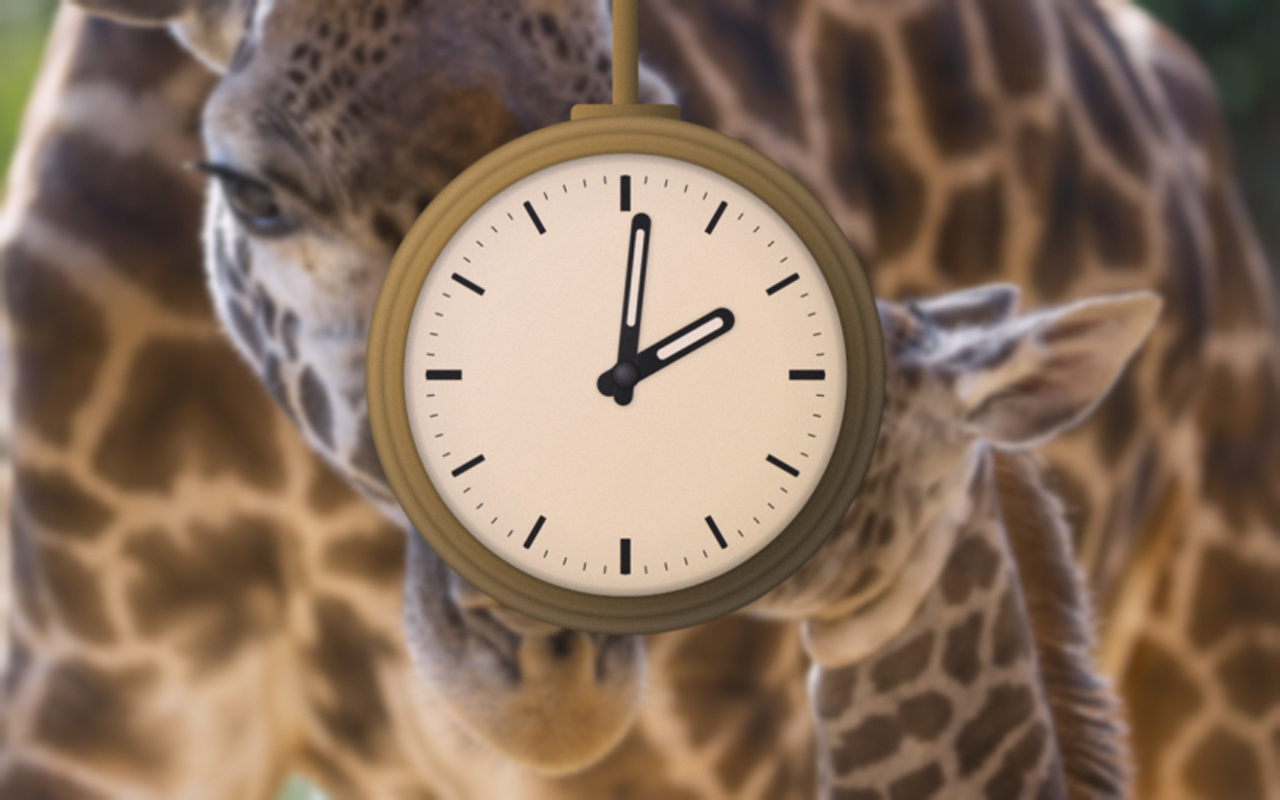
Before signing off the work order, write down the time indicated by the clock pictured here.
2:01
